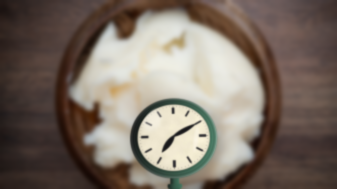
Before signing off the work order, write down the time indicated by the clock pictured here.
7:10
